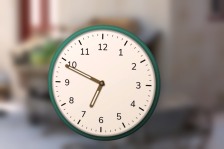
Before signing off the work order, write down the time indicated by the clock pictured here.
6:49
